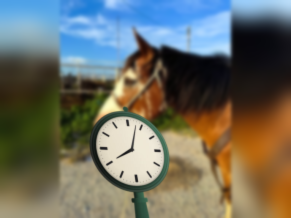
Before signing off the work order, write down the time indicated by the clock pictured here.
8:03
